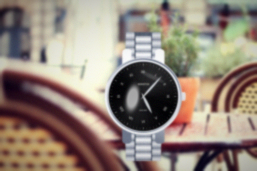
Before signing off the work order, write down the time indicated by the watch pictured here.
5:07
